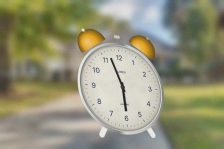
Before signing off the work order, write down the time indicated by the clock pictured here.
5:57
